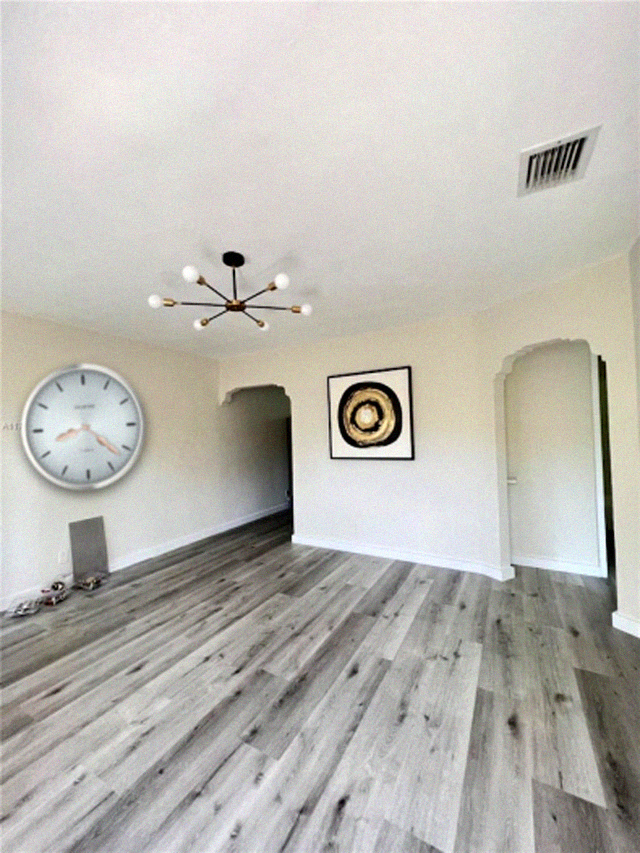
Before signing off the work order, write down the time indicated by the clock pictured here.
8:22
